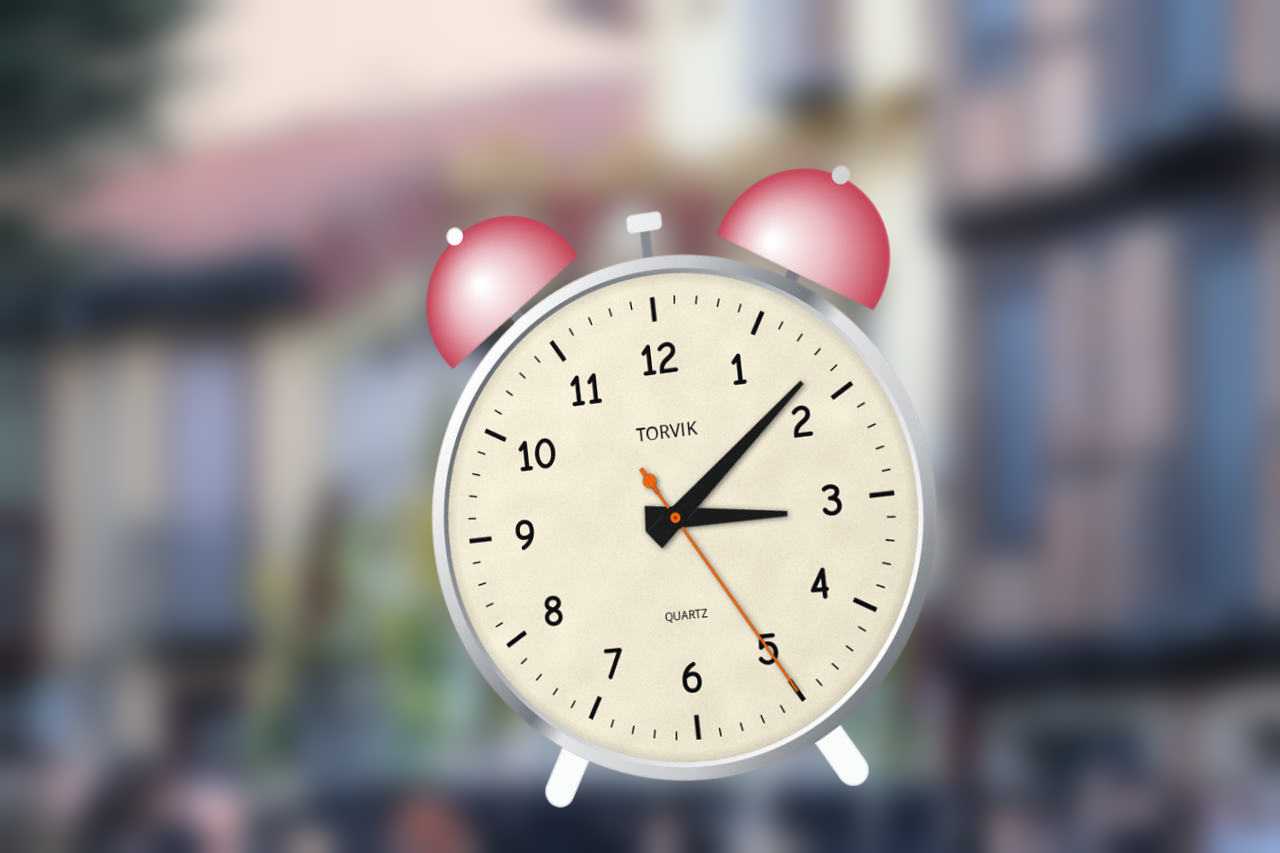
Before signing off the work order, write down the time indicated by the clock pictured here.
3:08:25
